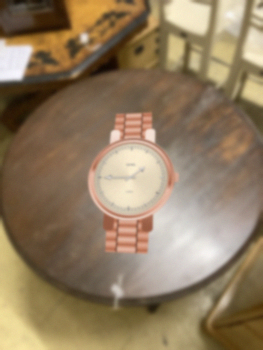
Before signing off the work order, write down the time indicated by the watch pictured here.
1:45
